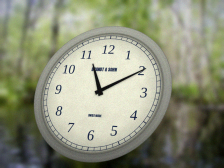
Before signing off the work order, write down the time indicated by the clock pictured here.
11:10
